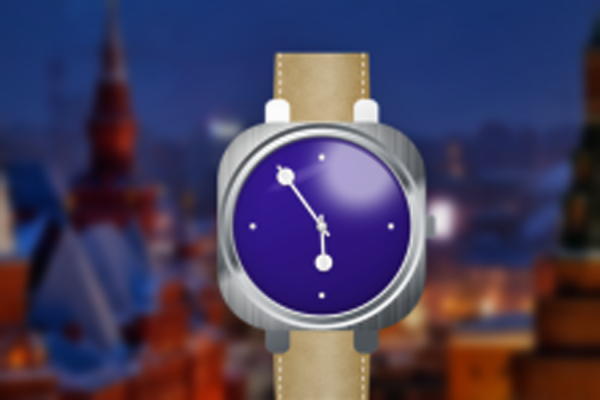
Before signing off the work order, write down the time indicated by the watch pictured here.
5:54
